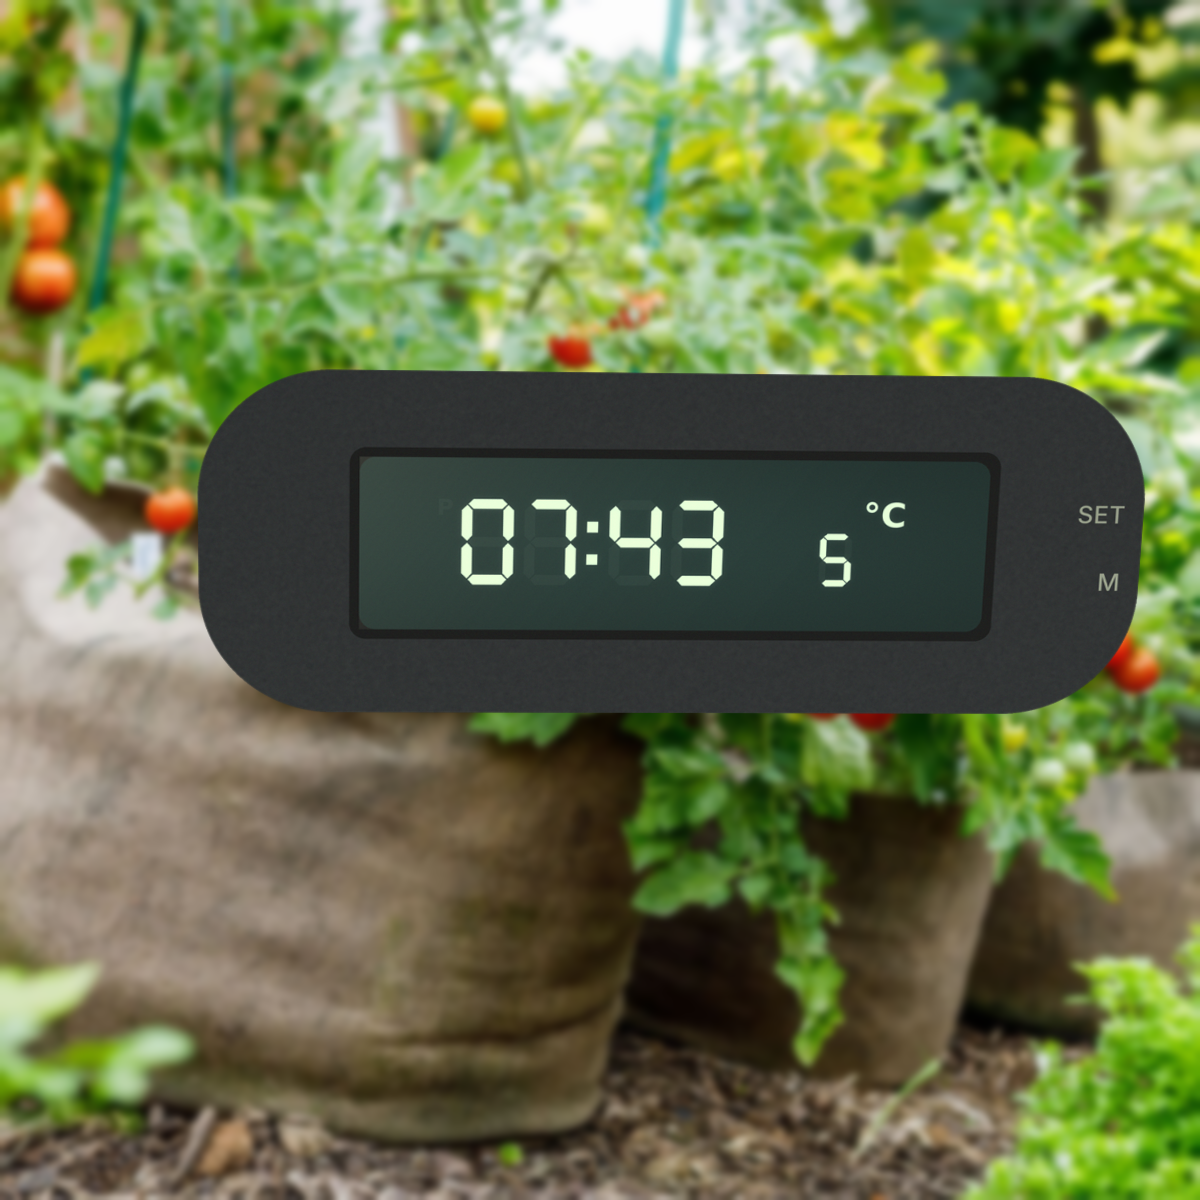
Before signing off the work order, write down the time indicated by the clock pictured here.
7:43
